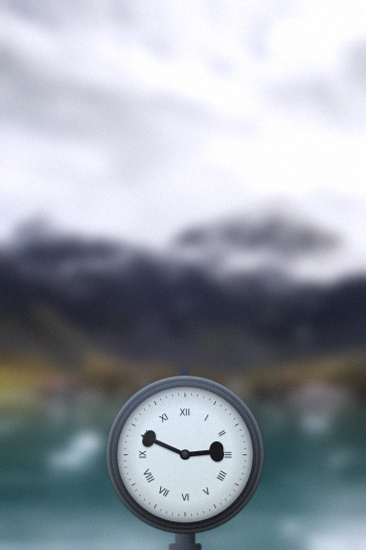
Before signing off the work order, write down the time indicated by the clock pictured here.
2:49
